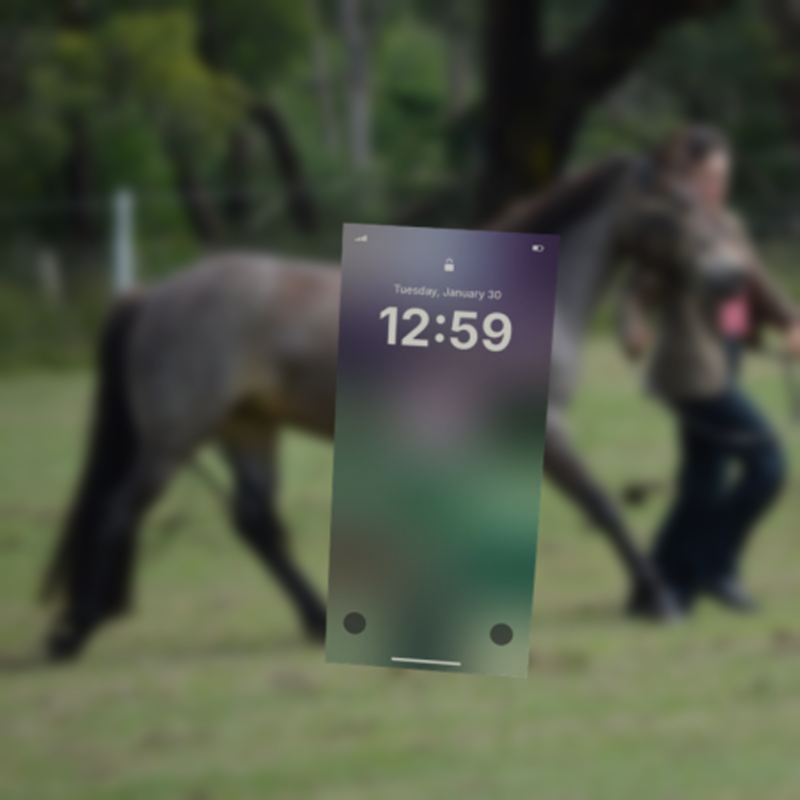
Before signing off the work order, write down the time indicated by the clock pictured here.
12:59
